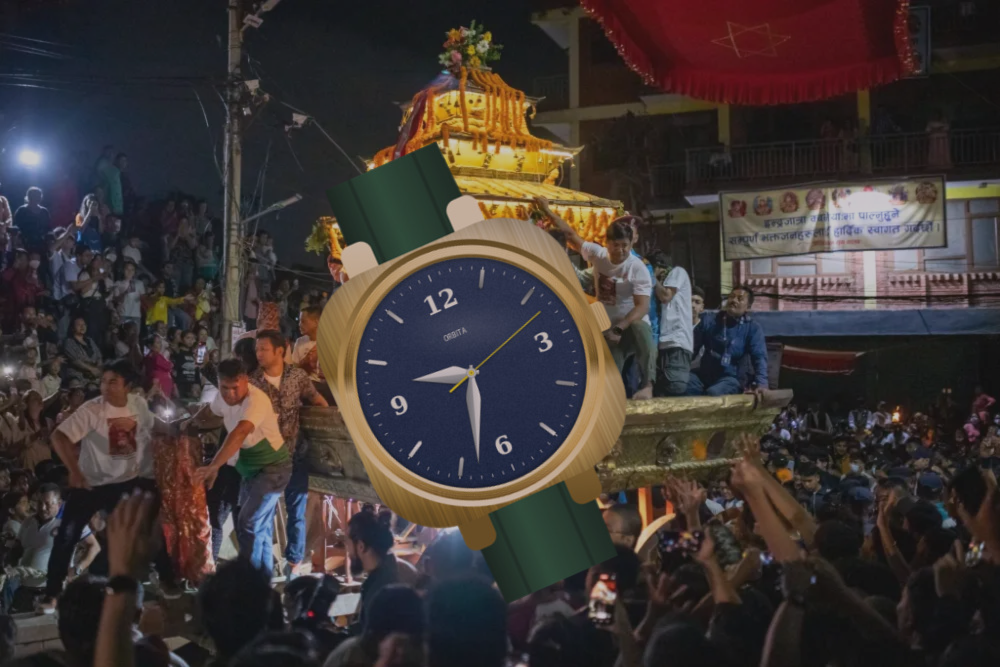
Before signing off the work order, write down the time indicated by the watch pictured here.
9:33:12
